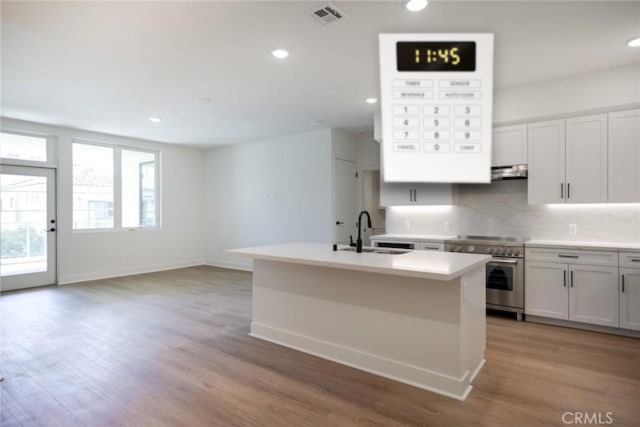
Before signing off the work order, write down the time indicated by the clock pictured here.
11:45
